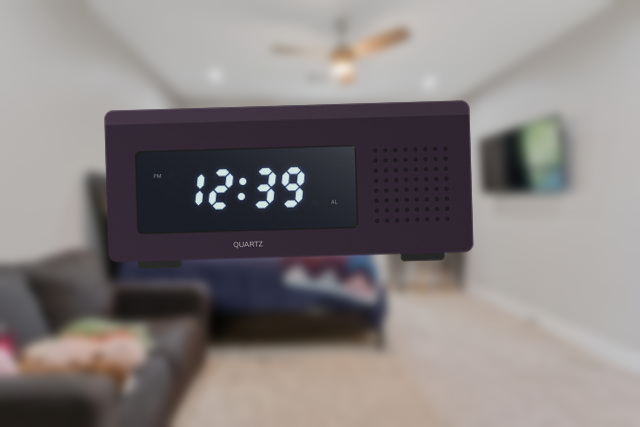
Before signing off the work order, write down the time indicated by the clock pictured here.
12:39
